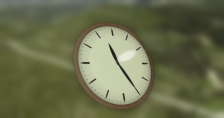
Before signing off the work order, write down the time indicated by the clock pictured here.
11:25
